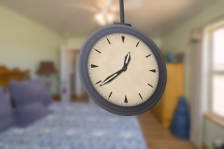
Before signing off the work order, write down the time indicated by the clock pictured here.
12:39
